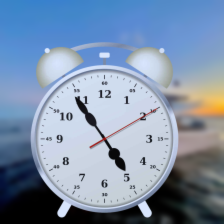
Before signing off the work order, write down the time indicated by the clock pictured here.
4:54:10
